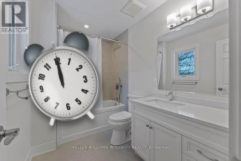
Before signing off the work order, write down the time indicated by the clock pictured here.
12:00
